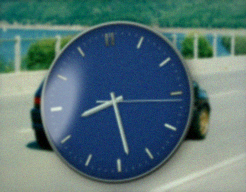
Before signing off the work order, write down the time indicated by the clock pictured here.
8:28:16
